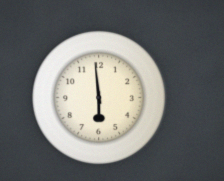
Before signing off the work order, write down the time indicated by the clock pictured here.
5:59
